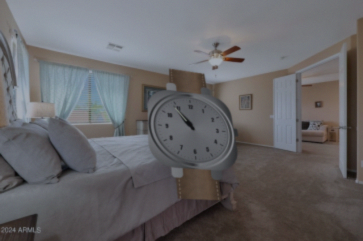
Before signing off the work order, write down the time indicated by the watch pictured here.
10:54
